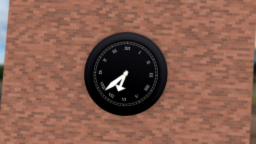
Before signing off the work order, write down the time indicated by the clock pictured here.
6:38
